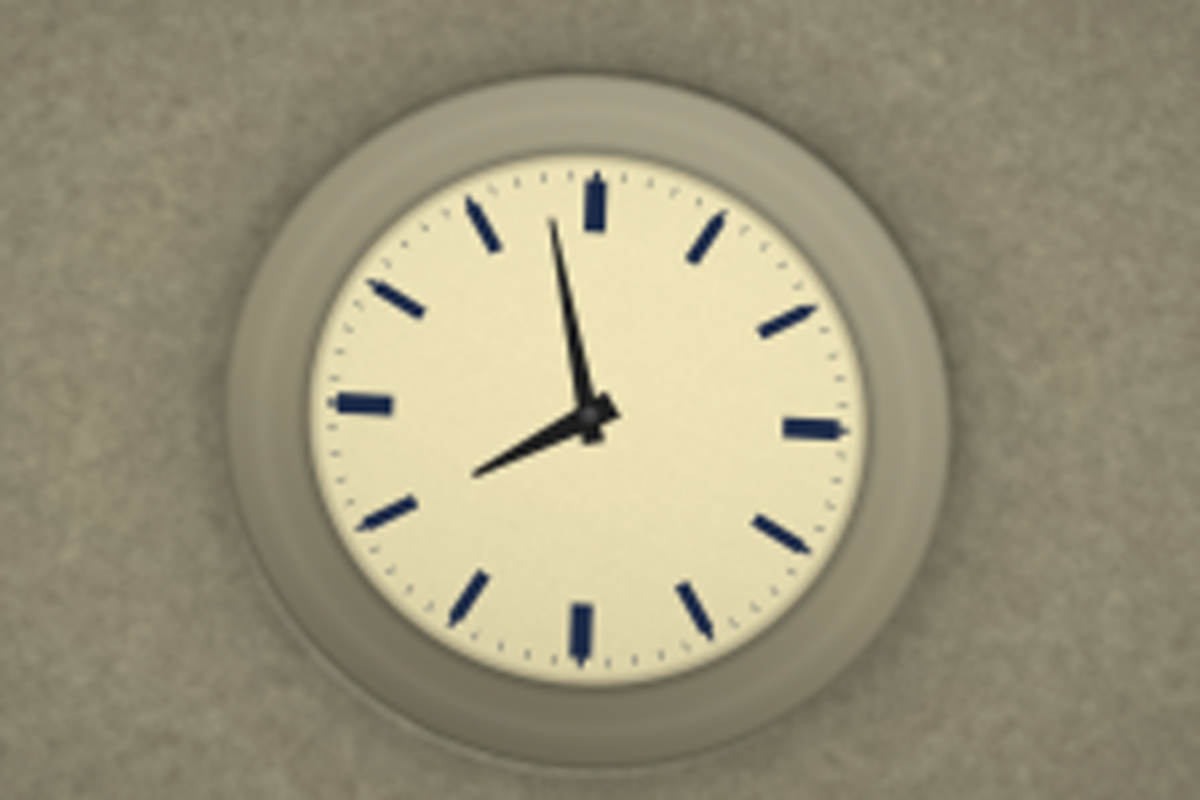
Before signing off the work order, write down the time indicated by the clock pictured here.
7:58
